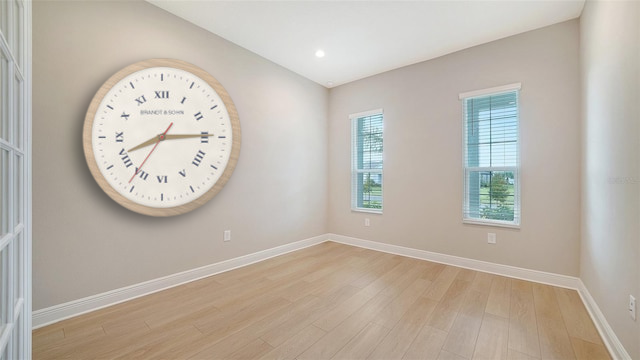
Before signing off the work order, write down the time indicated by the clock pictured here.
8:14:36
